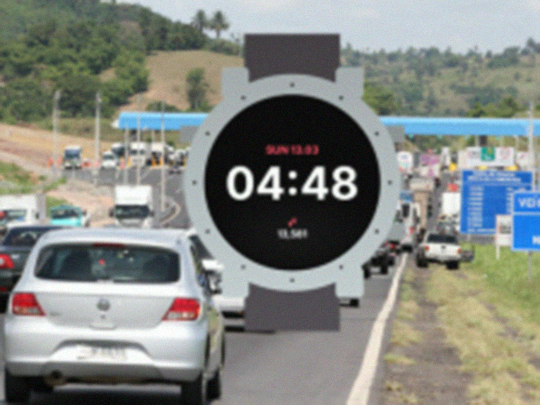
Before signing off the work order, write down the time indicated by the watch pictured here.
4:48
